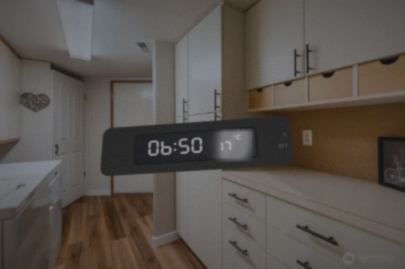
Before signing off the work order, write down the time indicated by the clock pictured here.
6:50
